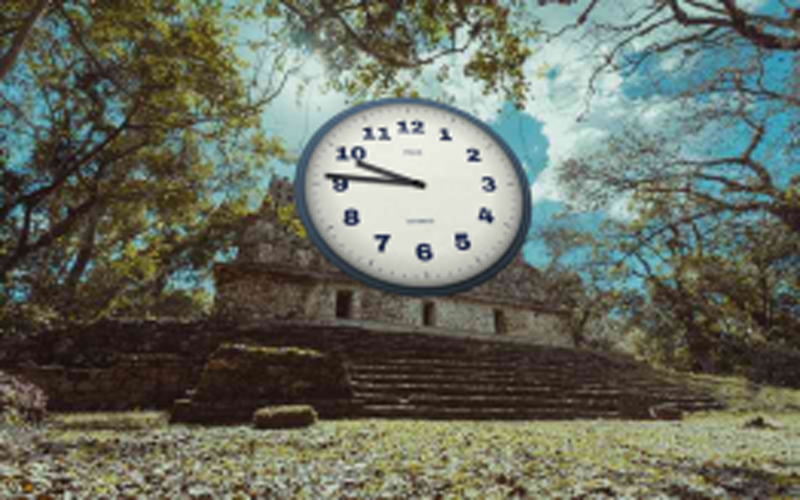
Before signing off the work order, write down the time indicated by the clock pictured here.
9:46
